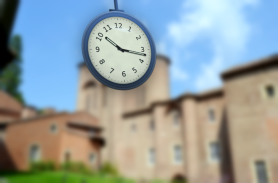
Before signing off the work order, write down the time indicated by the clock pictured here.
10:17
